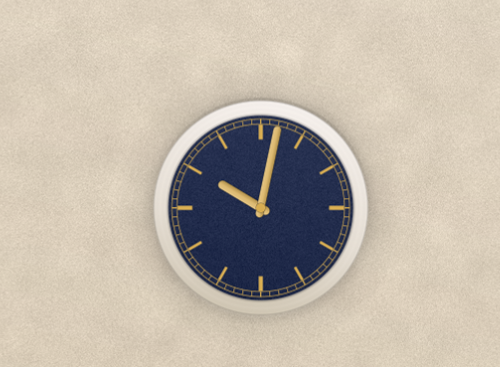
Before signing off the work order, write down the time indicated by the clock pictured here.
10:02
